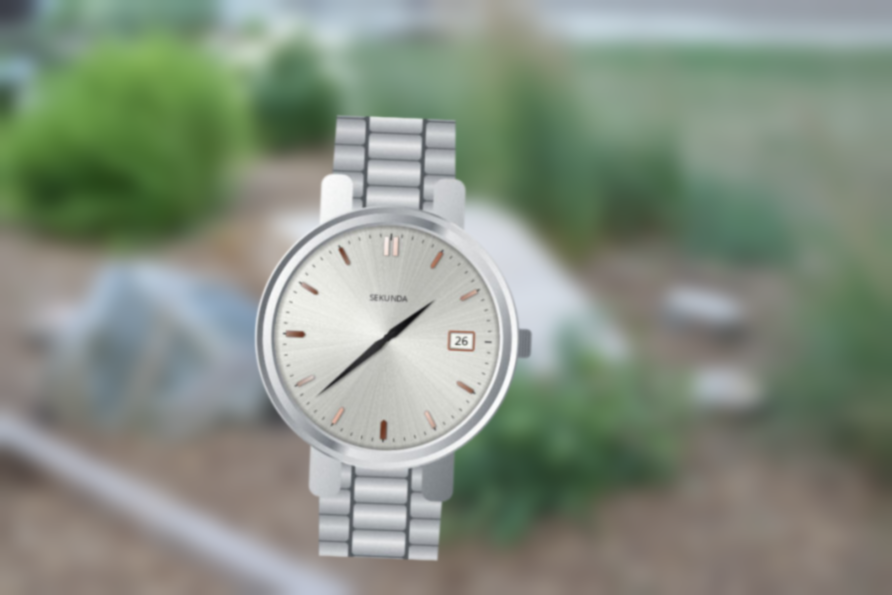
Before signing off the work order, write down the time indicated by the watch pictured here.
1:38
